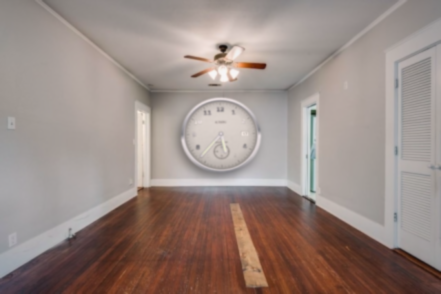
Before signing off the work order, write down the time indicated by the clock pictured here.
5:37
